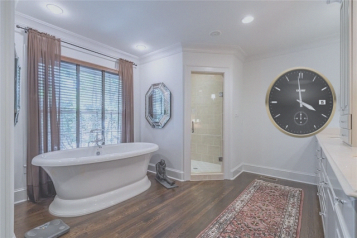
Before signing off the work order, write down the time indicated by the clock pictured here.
3:59
